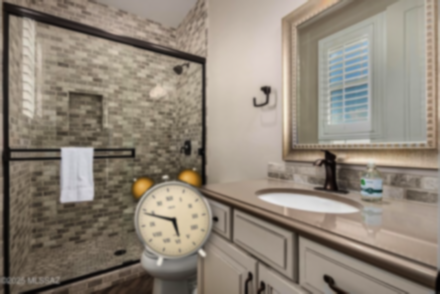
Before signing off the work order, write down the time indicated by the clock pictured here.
5:49
